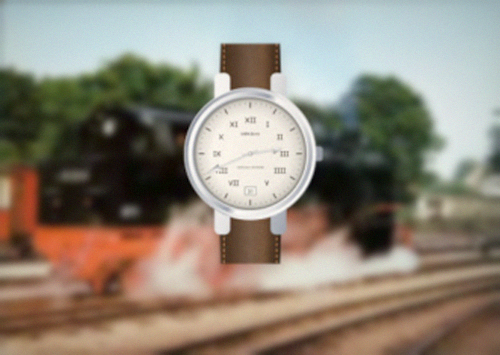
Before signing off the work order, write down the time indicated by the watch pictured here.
2:41
